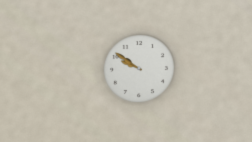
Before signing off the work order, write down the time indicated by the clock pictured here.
9:51
